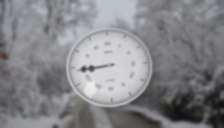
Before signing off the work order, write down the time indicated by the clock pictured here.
8:44
